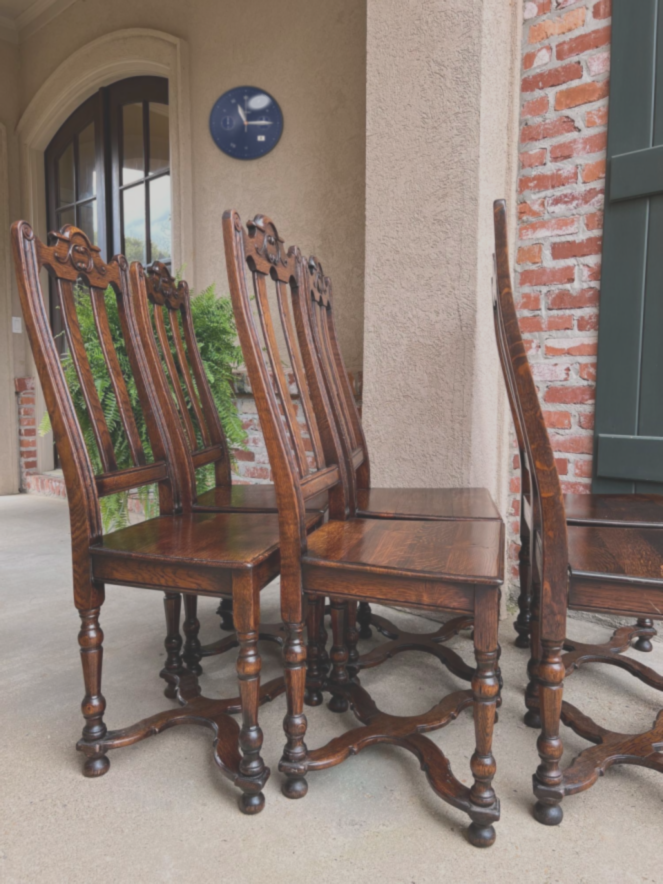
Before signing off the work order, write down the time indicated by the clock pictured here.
11:15
